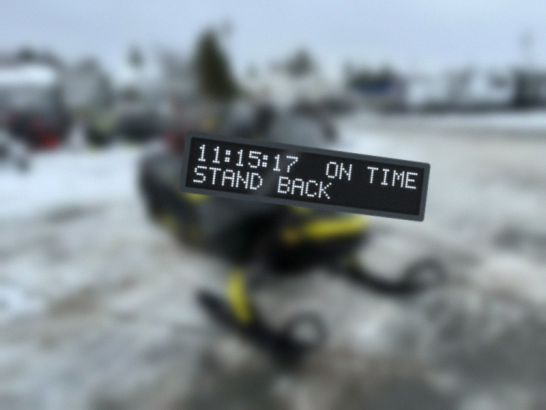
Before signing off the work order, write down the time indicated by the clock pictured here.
11:15:17
